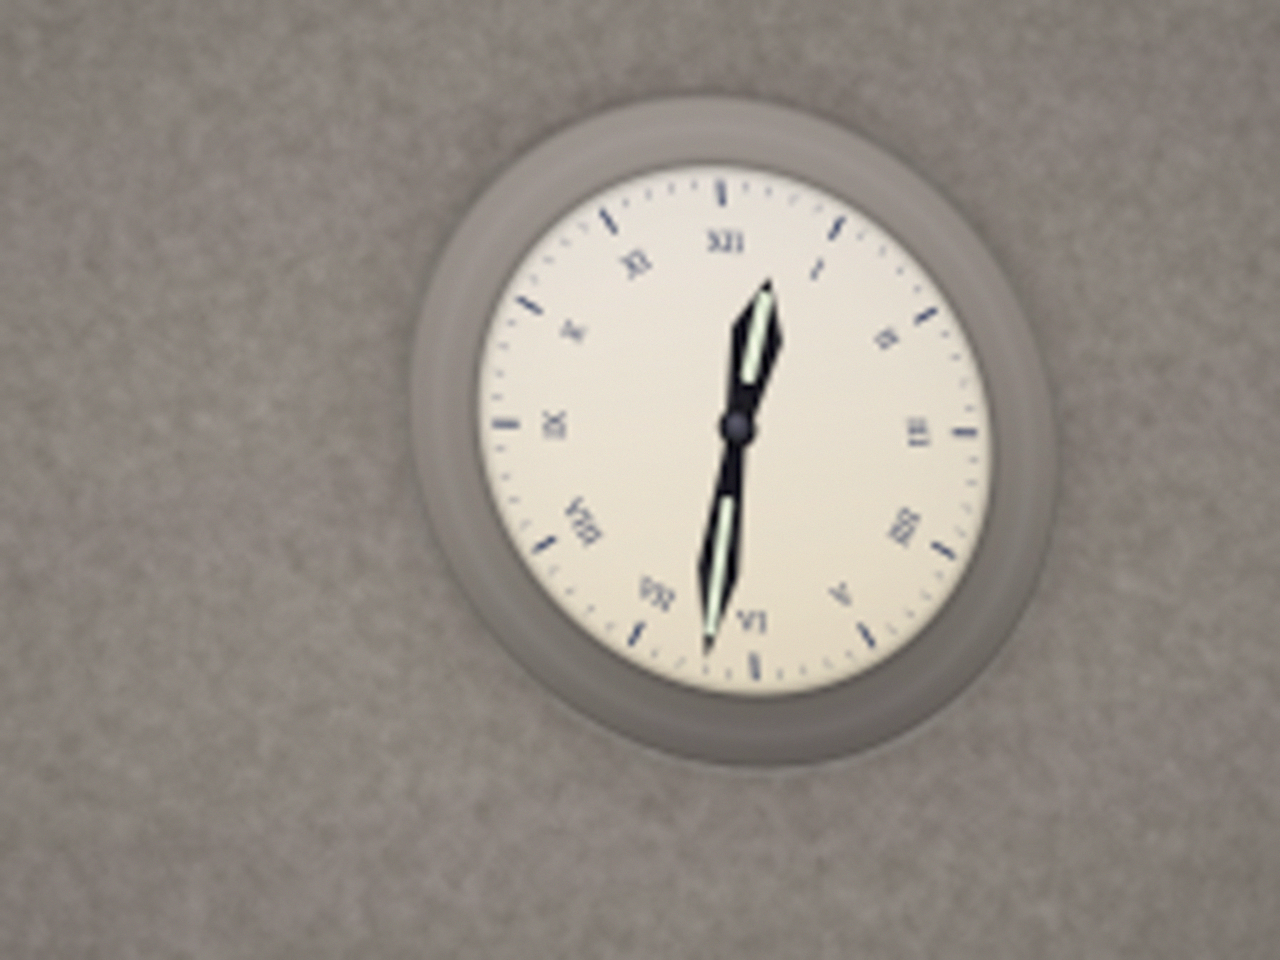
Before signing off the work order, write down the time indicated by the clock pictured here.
12:32
